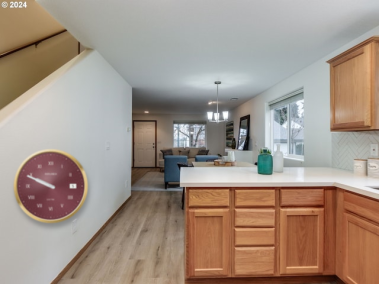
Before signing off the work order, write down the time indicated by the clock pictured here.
9:49
